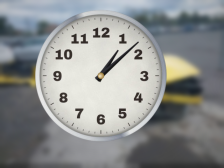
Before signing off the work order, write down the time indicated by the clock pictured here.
1:08
